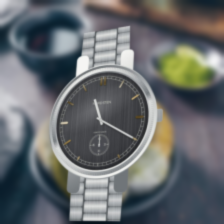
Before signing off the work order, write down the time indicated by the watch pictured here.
11:20
